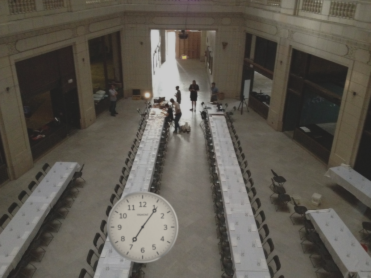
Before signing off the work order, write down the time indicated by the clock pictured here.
7:06
